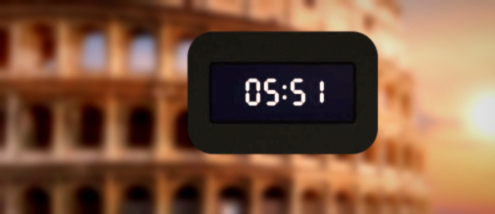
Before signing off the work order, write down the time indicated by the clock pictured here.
5:51
